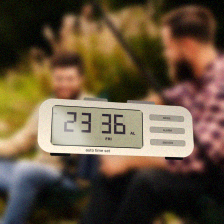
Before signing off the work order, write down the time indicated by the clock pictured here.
23:36
